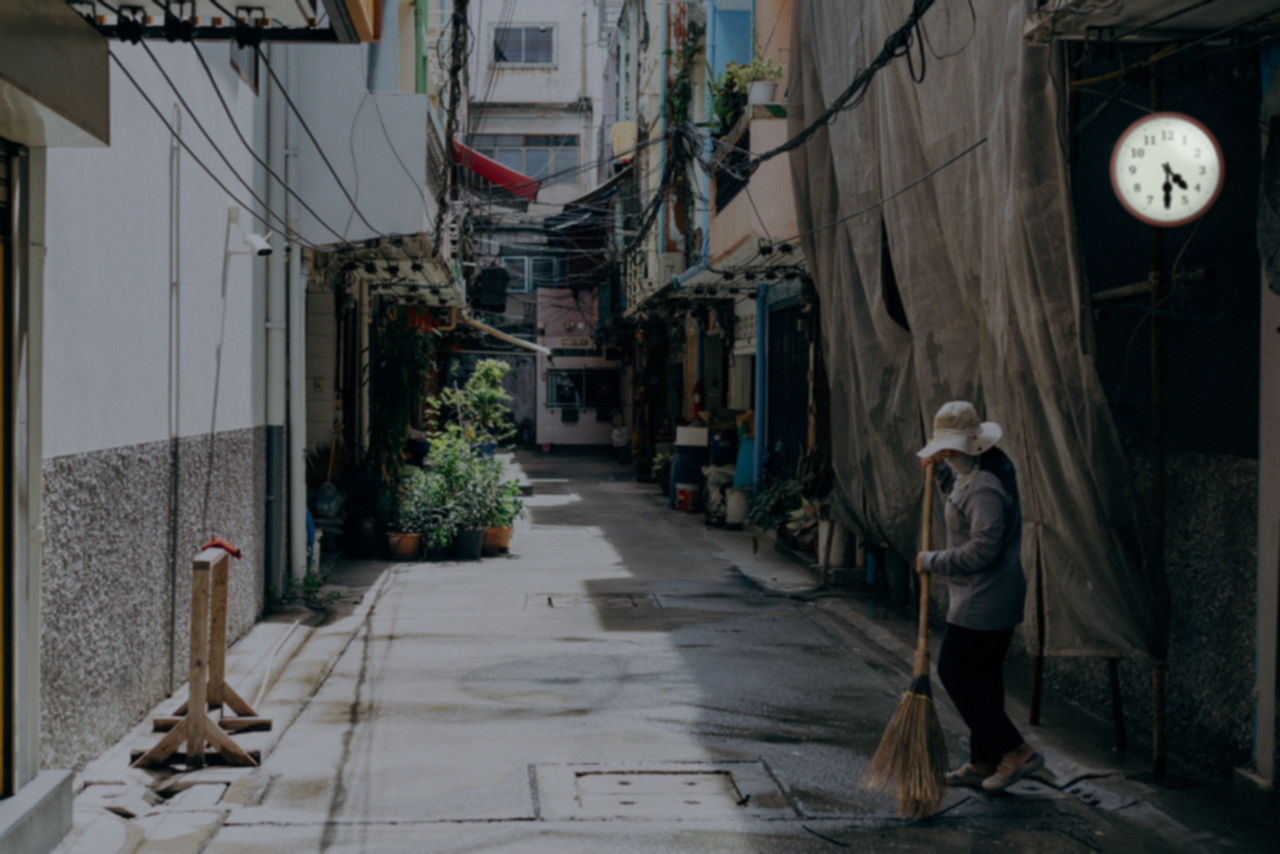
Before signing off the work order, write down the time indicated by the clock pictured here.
4:30
